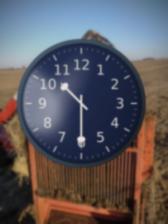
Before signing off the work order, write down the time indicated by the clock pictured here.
10:30
